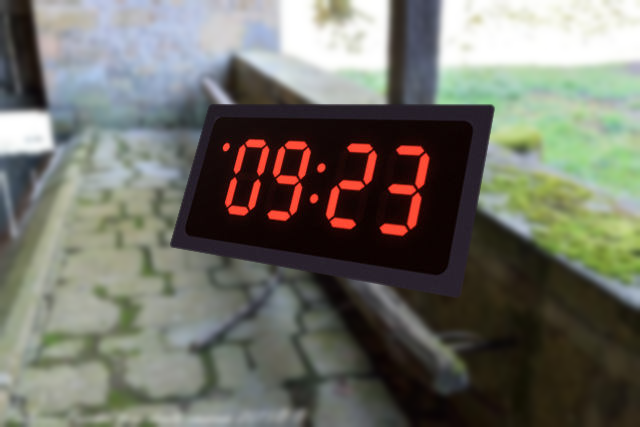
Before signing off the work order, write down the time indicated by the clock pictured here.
9:23
